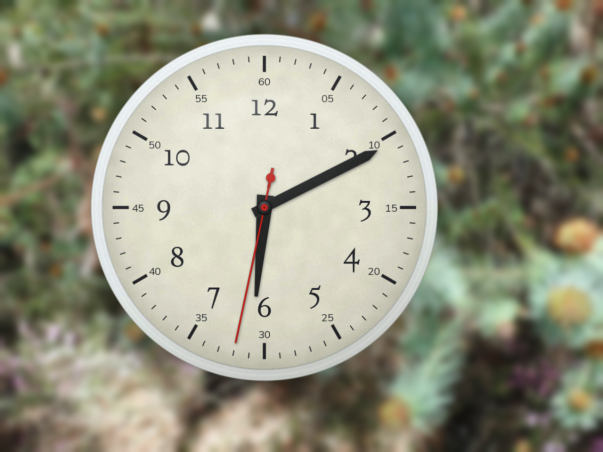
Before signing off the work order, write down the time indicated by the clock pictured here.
6:10:32
